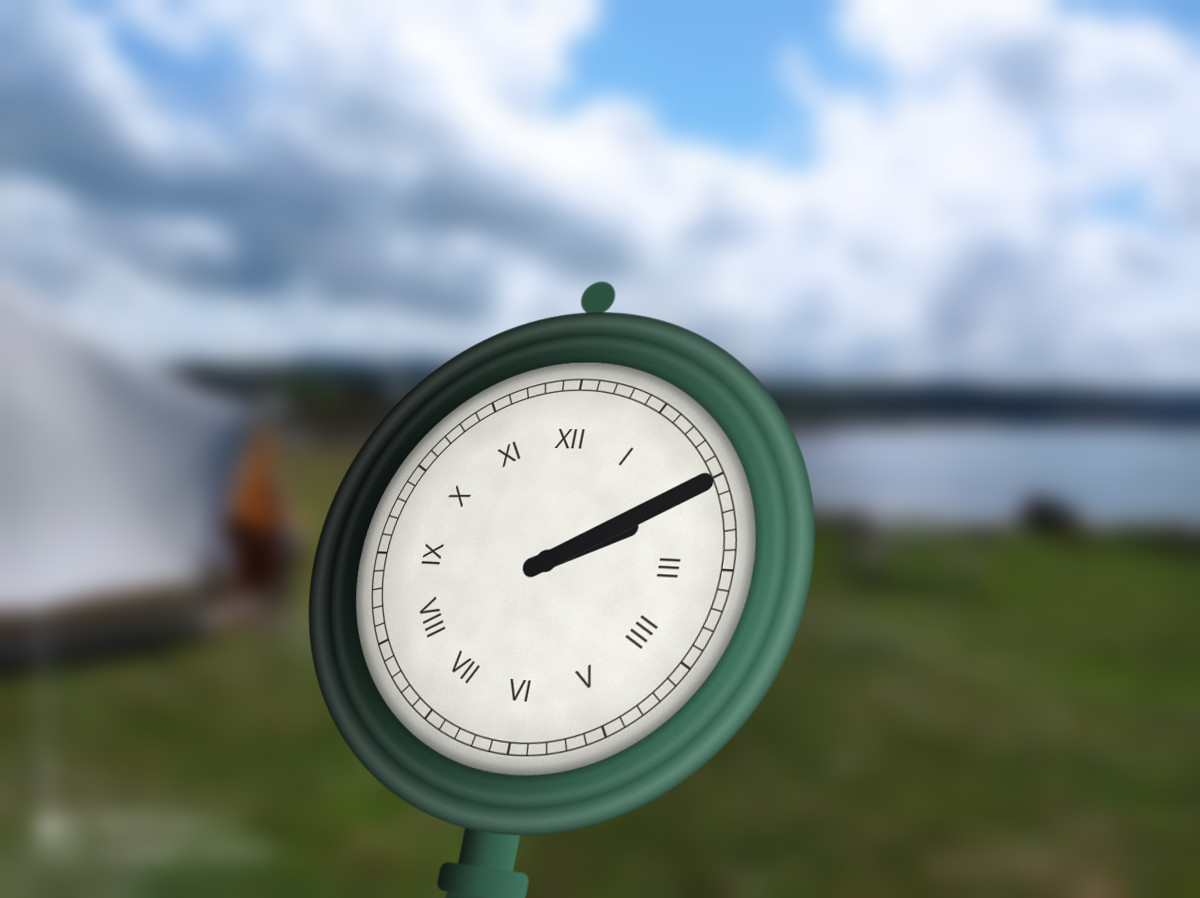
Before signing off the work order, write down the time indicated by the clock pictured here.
2:10
